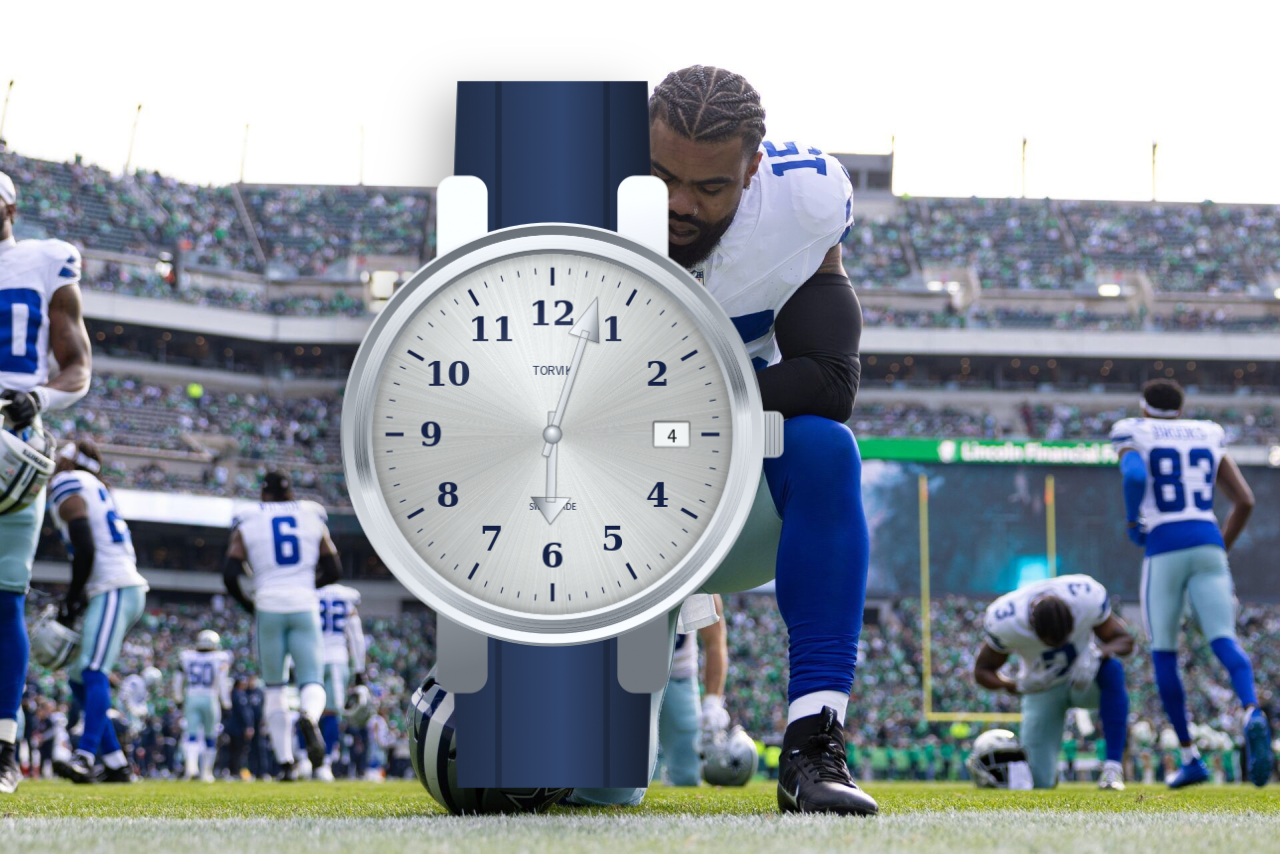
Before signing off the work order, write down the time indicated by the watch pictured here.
6:03
